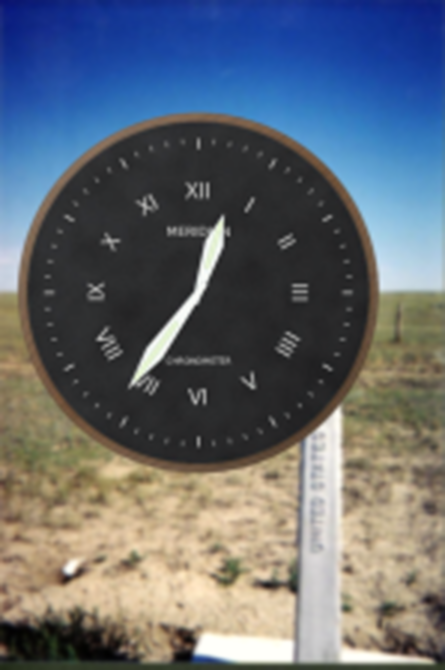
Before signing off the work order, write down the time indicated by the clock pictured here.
12:36
